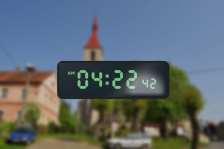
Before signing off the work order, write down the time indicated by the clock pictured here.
4:22:42
